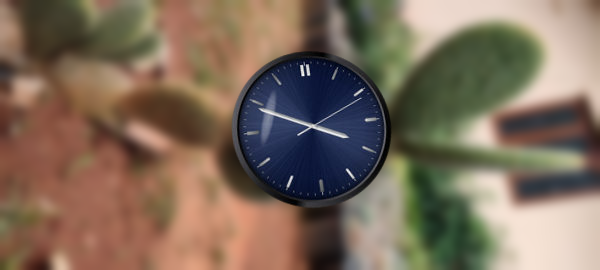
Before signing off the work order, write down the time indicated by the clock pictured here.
3:49:11
